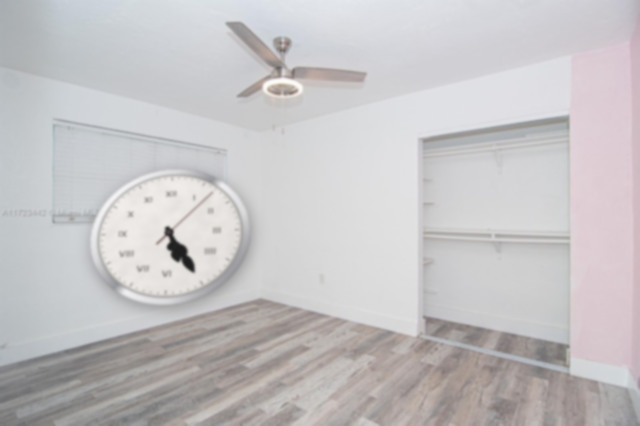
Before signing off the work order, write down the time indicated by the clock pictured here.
5:25:07
